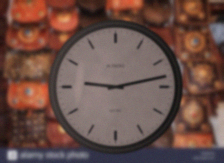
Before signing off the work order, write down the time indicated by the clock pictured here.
9:13
